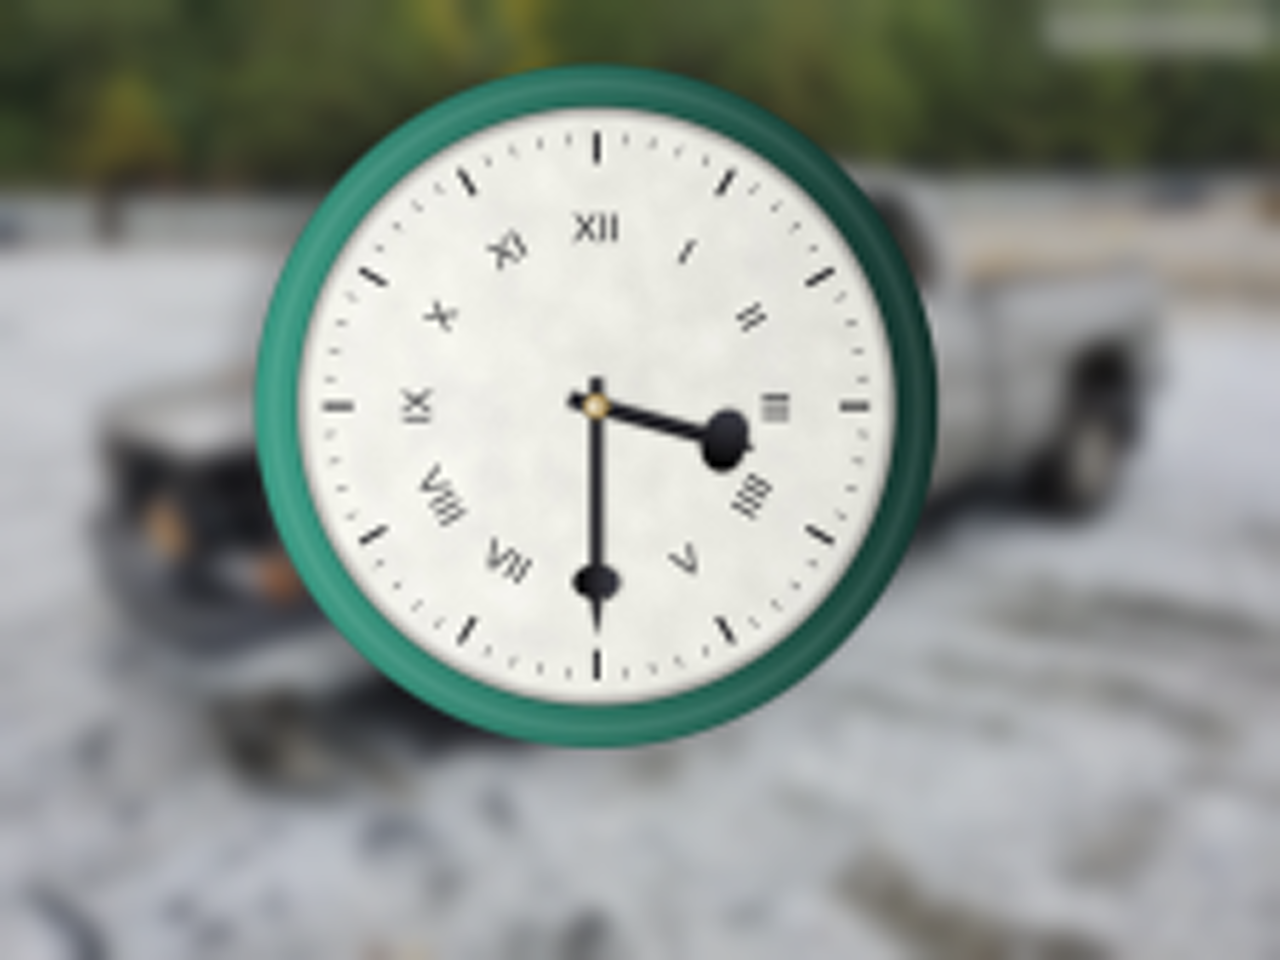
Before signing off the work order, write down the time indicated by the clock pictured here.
3:30
